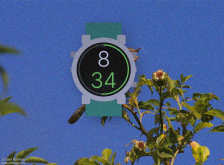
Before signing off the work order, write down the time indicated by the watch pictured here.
8:34
